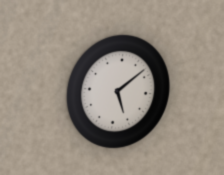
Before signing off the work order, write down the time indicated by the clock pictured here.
5:08
